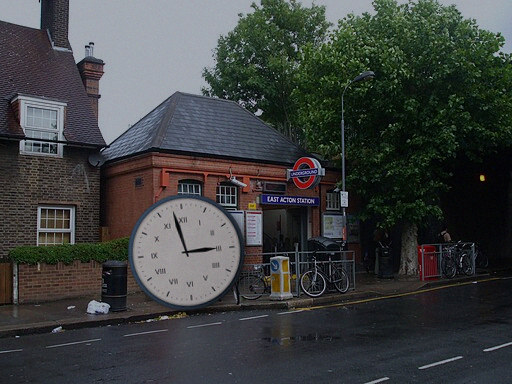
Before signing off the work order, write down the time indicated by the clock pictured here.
2:58
